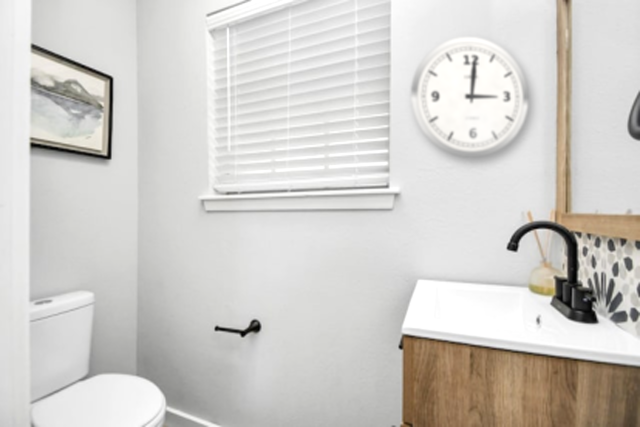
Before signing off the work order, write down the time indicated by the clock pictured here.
3:01
